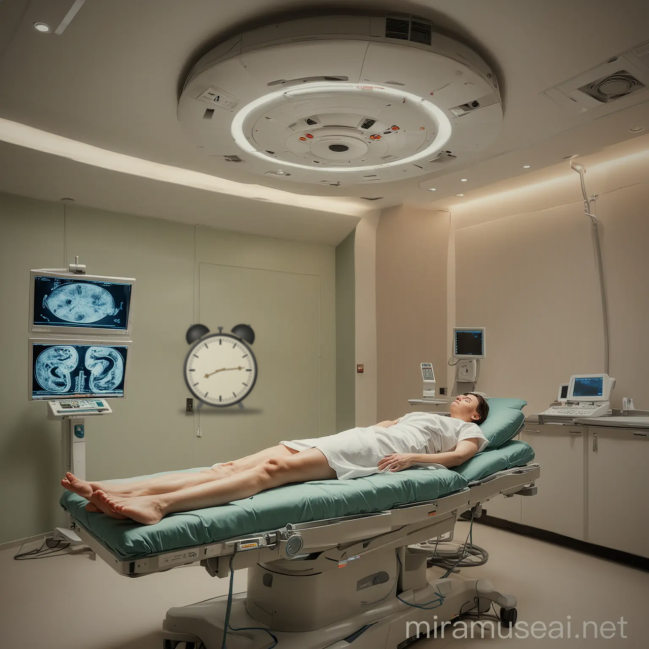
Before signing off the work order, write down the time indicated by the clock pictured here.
8:14
